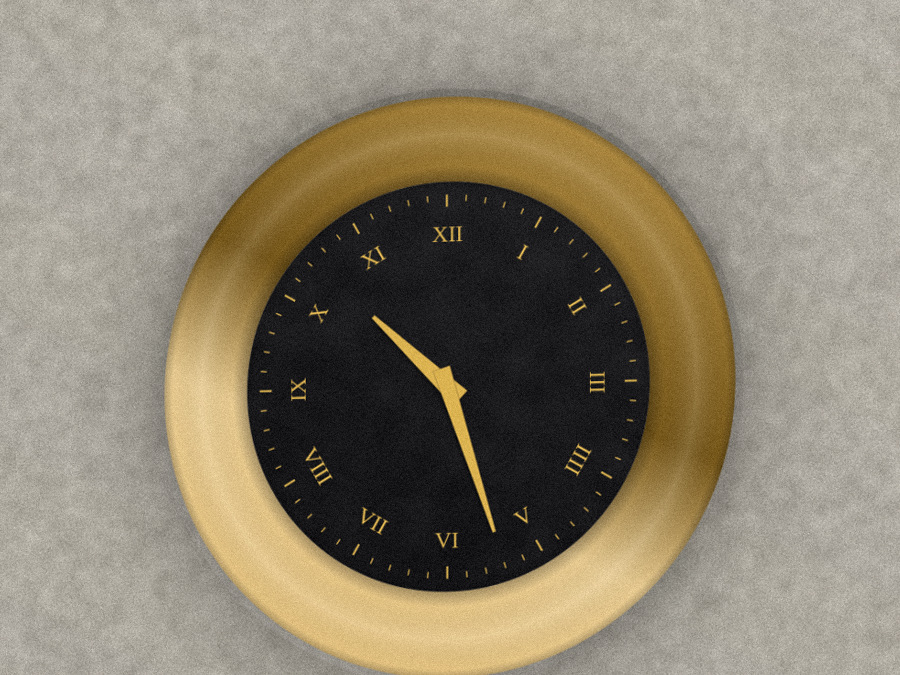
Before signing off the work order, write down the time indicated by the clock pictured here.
10:27
